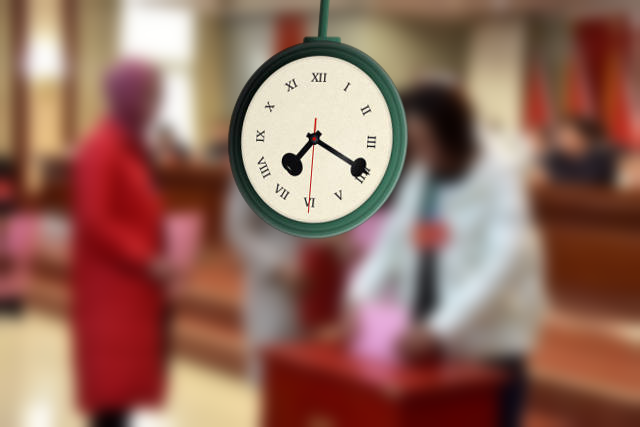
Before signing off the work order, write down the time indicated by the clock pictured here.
7:19:30
